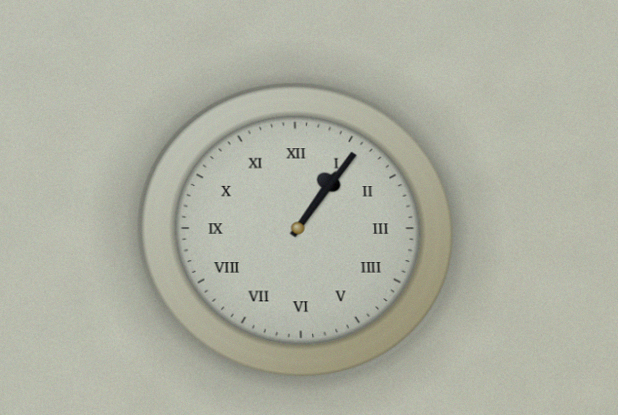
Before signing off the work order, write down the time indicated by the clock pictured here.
1:06
